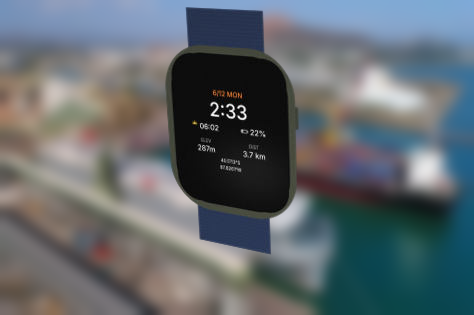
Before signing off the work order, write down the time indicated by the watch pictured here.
2:33
